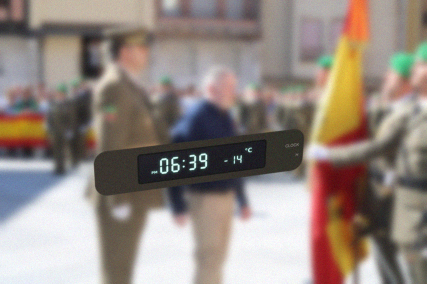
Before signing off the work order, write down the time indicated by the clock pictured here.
6:39
